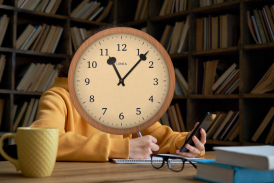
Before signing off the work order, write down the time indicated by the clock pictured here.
11:07
